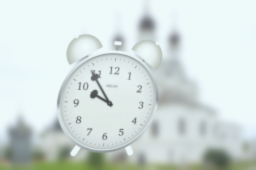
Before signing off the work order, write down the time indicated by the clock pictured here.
9:54
